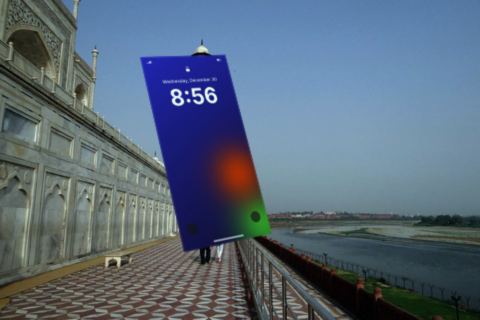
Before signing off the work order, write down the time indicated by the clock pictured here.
8:56
